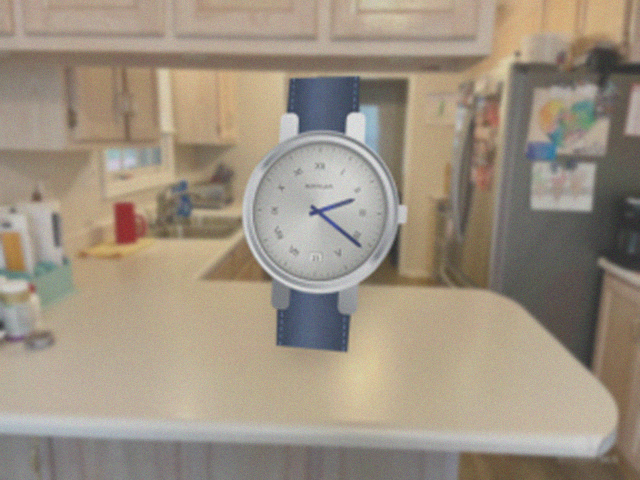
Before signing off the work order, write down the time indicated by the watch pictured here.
2:21
